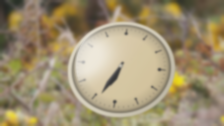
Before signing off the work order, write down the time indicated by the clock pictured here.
6:34
